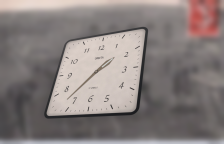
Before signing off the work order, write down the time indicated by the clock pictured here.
1:37
